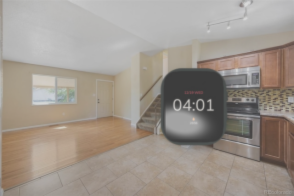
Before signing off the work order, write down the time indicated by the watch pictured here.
4:01
